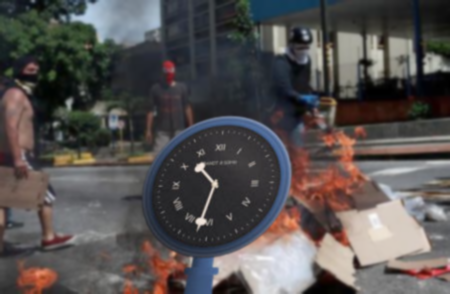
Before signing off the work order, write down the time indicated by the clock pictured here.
10:32
